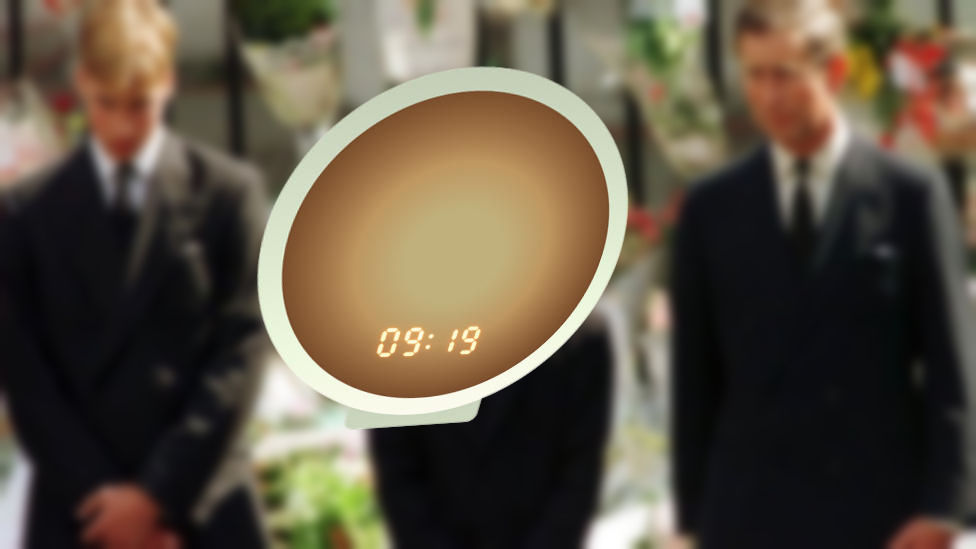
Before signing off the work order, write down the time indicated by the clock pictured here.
9:19
